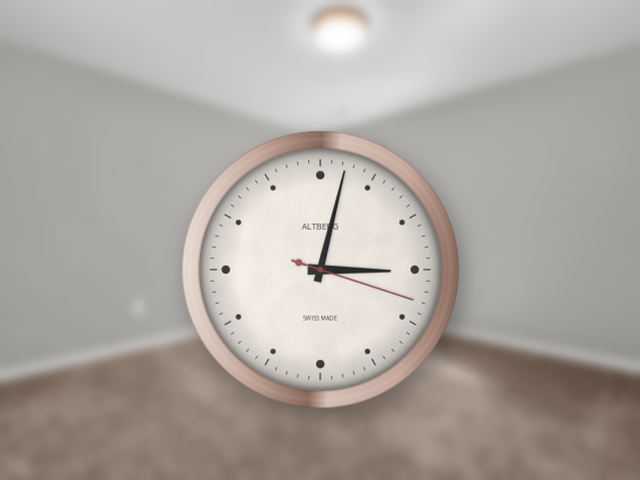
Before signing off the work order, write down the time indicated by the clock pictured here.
3:02:18
